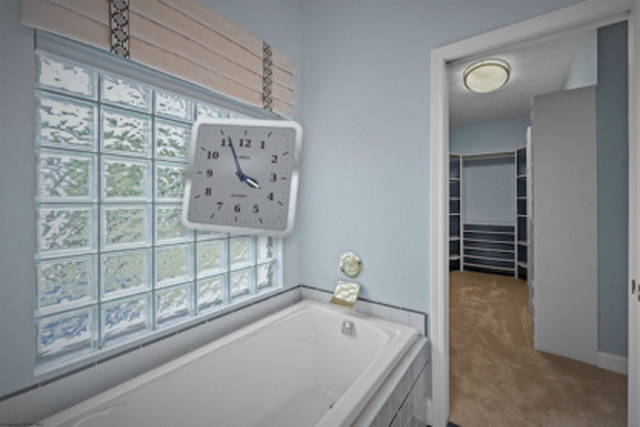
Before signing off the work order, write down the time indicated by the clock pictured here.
3:56
